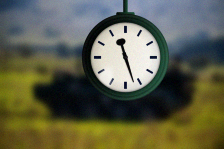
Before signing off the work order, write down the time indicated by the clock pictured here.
11:27
